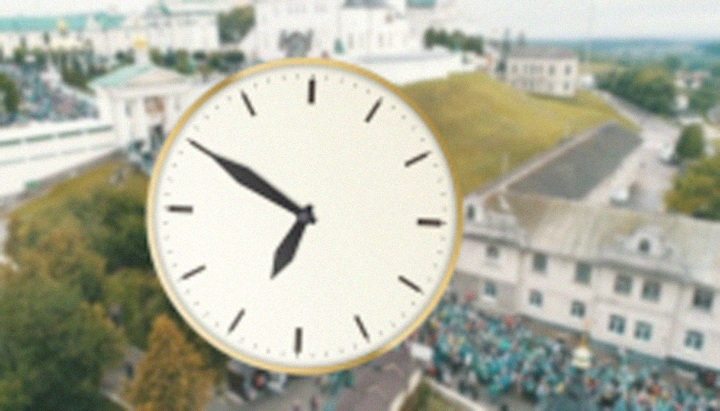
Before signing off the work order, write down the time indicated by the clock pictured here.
6:50
